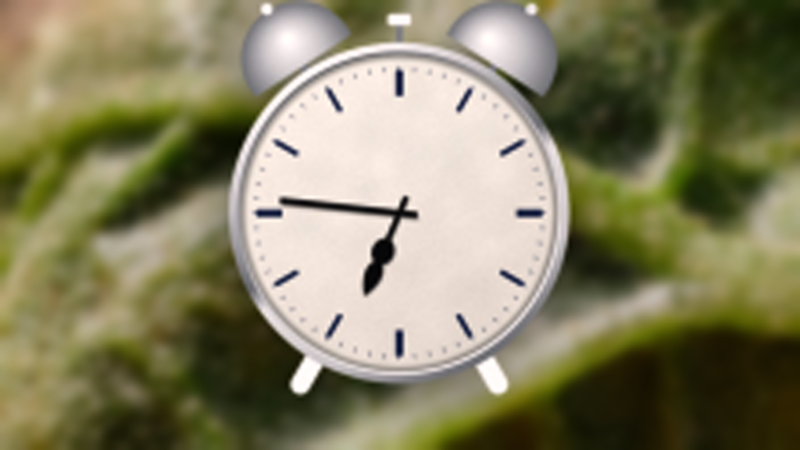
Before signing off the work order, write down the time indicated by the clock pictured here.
6:46
